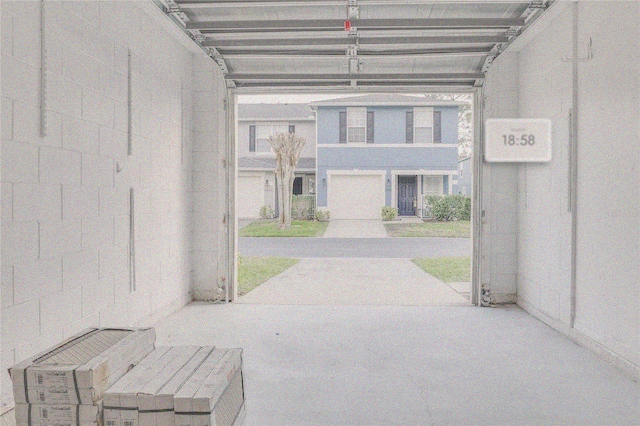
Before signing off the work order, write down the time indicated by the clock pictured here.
18:58
